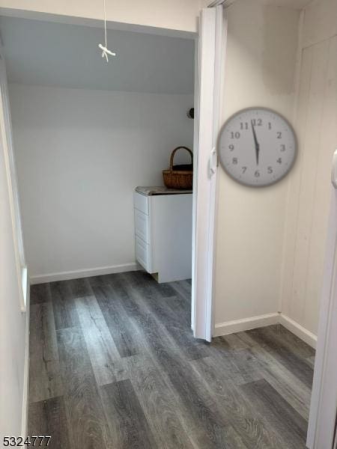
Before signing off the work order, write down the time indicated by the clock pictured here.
5:58
